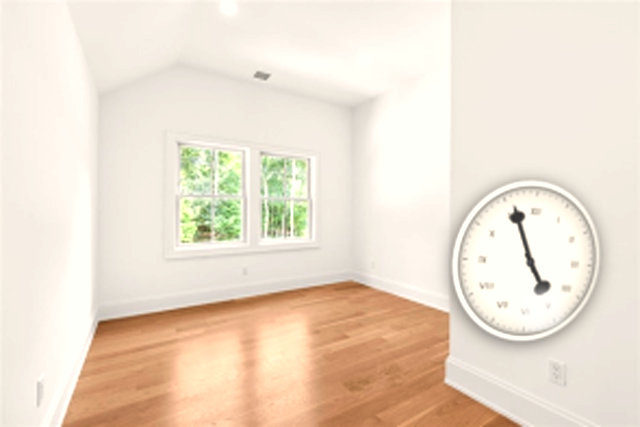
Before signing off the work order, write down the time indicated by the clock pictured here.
4:56
